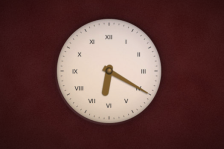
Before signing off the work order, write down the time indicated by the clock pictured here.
6:20
